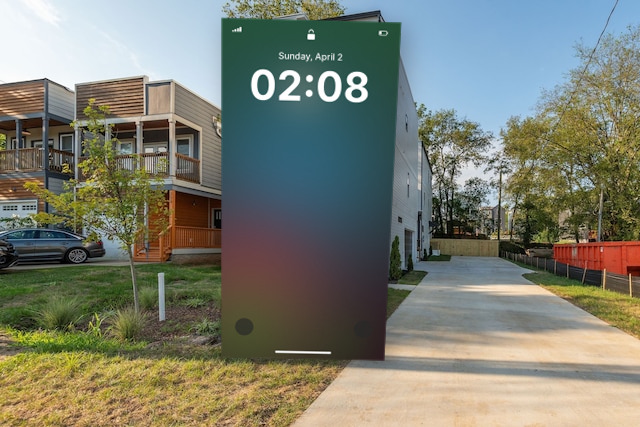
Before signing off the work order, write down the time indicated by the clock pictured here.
2:08
